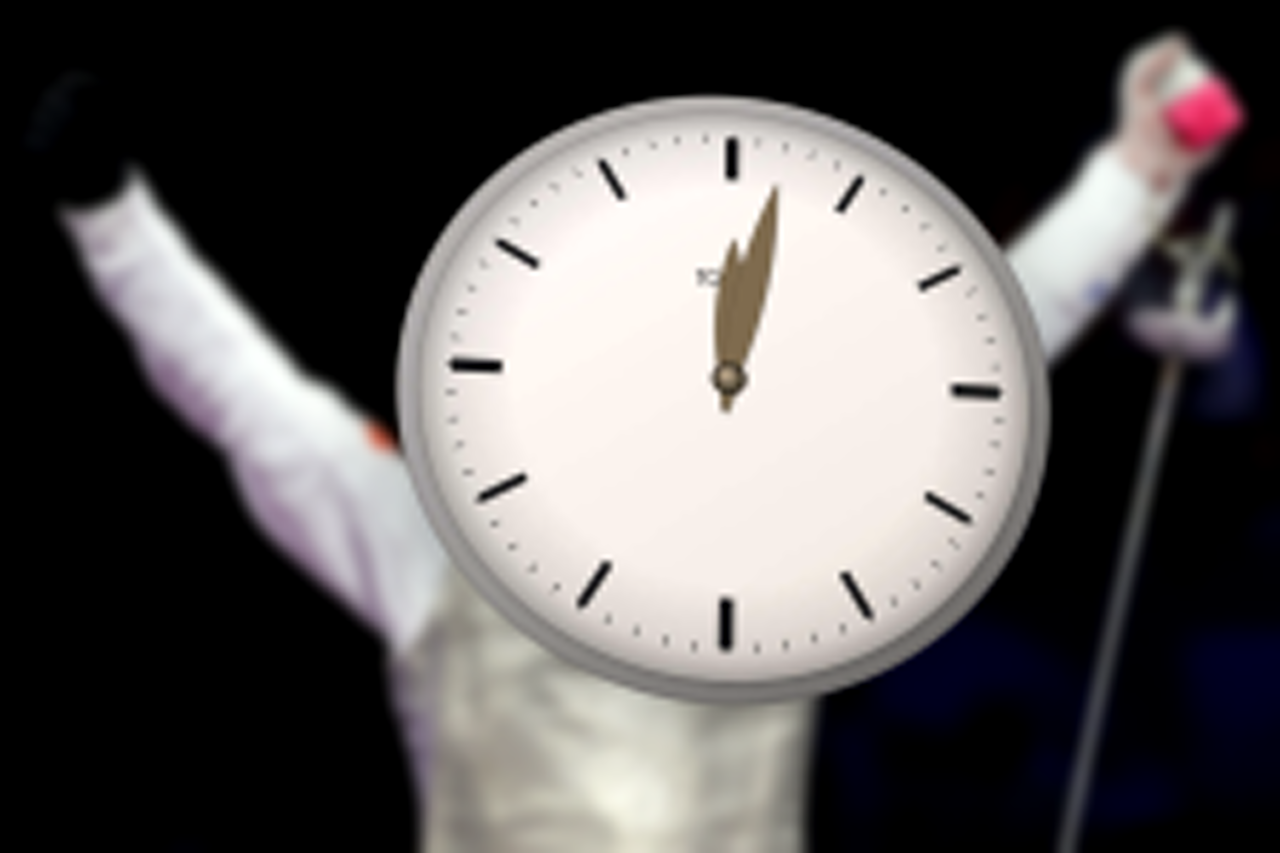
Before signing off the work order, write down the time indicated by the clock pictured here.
12:02
